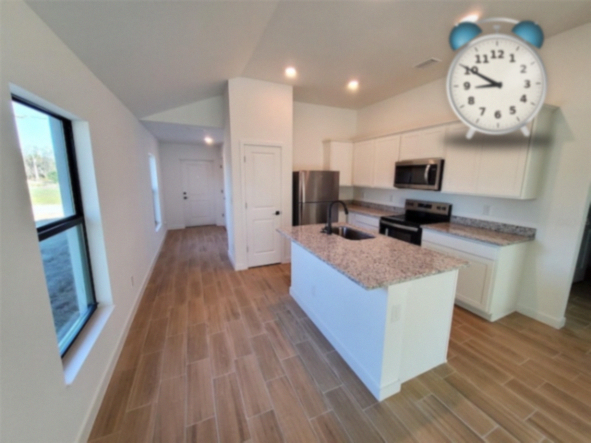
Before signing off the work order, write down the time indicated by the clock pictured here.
8:50
